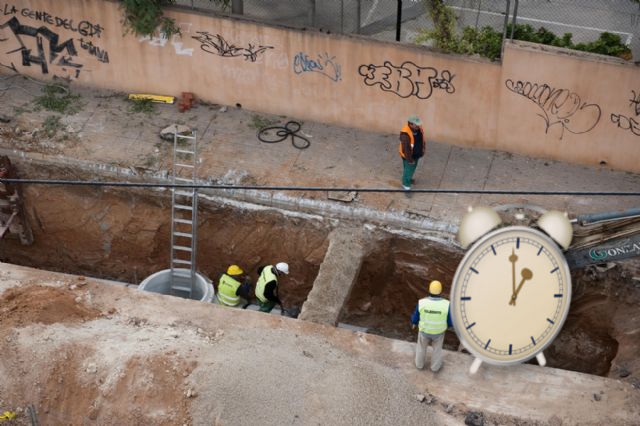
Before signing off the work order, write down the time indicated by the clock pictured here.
12:59
